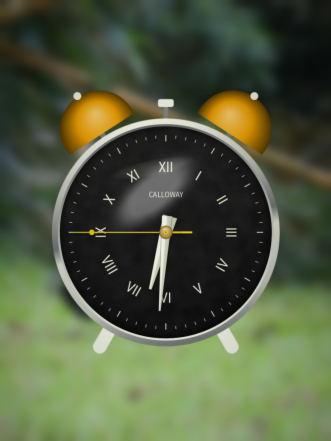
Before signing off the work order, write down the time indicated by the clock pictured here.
6:30:45
